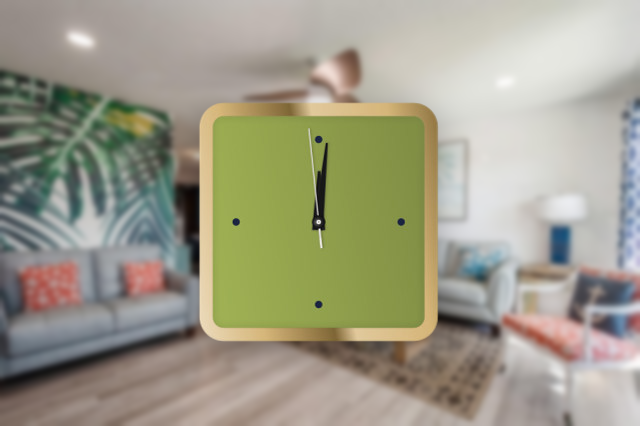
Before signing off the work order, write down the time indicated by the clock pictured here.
12:00:59
